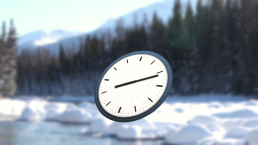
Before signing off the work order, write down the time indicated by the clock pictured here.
8:11
